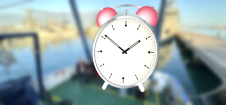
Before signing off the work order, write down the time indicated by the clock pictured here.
1:51
